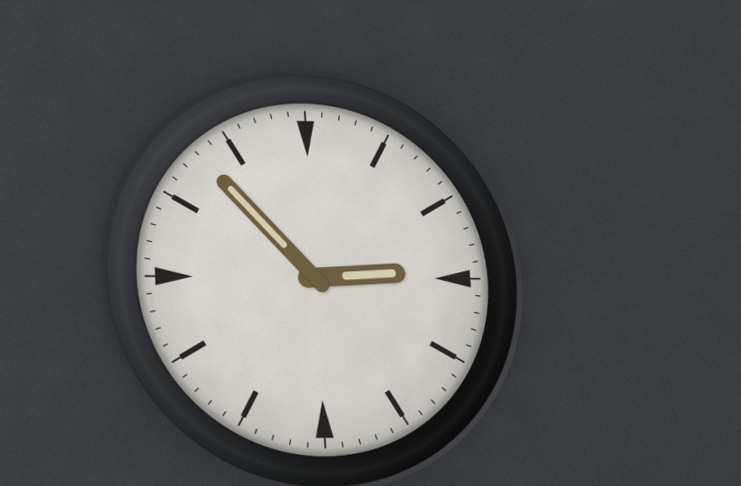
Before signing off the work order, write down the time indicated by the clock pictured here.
2:53
